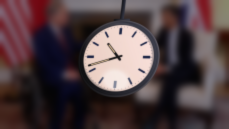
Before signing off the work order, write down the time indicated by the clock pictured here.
10:42
